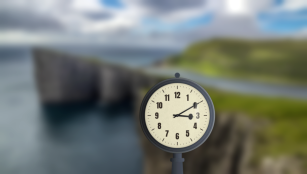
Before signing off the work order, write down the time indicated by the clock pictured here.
3:10
